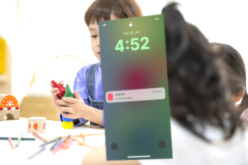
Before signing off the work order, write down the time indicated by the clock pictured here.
4:52
